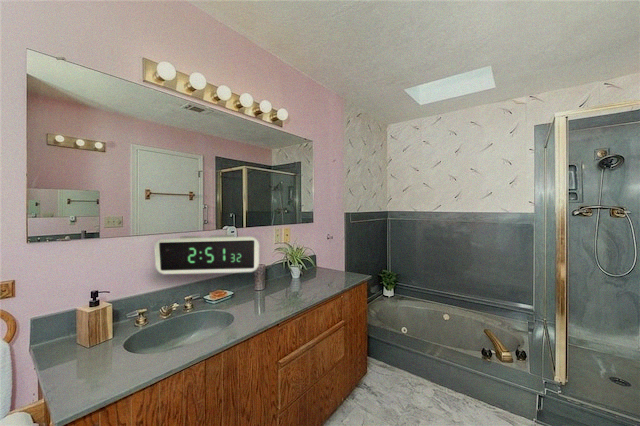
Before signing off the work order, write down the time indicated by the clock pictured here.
2:51
